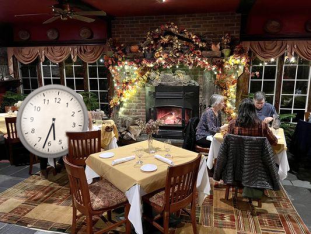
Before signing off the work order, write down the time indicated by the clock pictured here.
5:32
